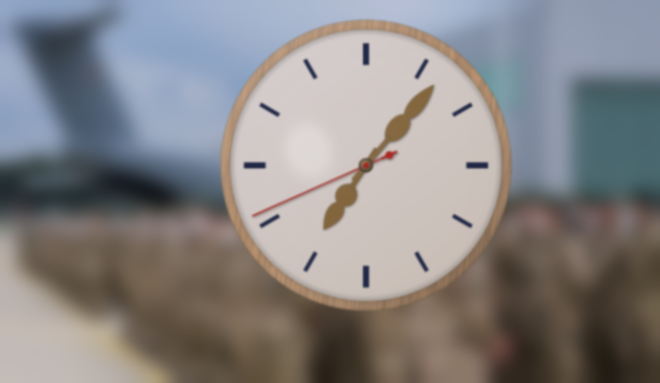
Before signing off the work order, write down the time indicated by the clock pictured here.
7:06:41
